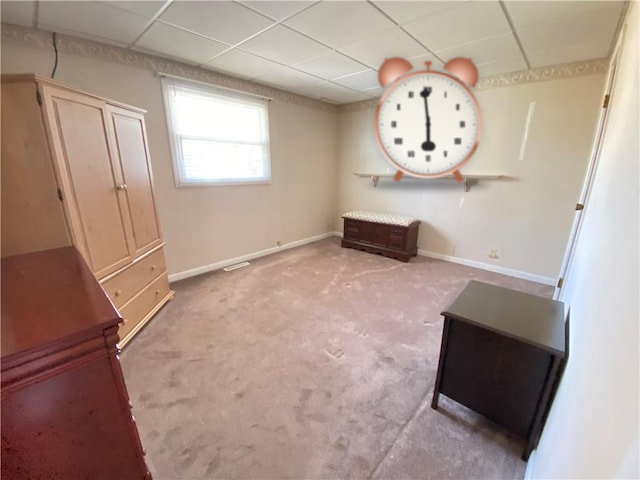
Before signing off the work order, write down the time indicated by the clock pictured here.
5:59
